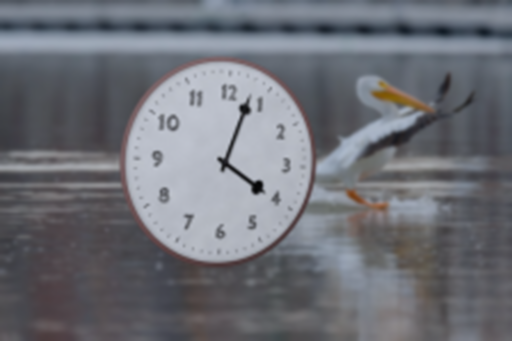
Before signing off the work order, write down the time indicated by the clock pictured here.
4:03
